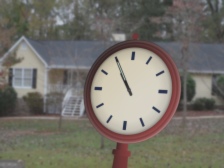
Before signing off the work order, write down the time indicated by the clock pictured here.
10:55
